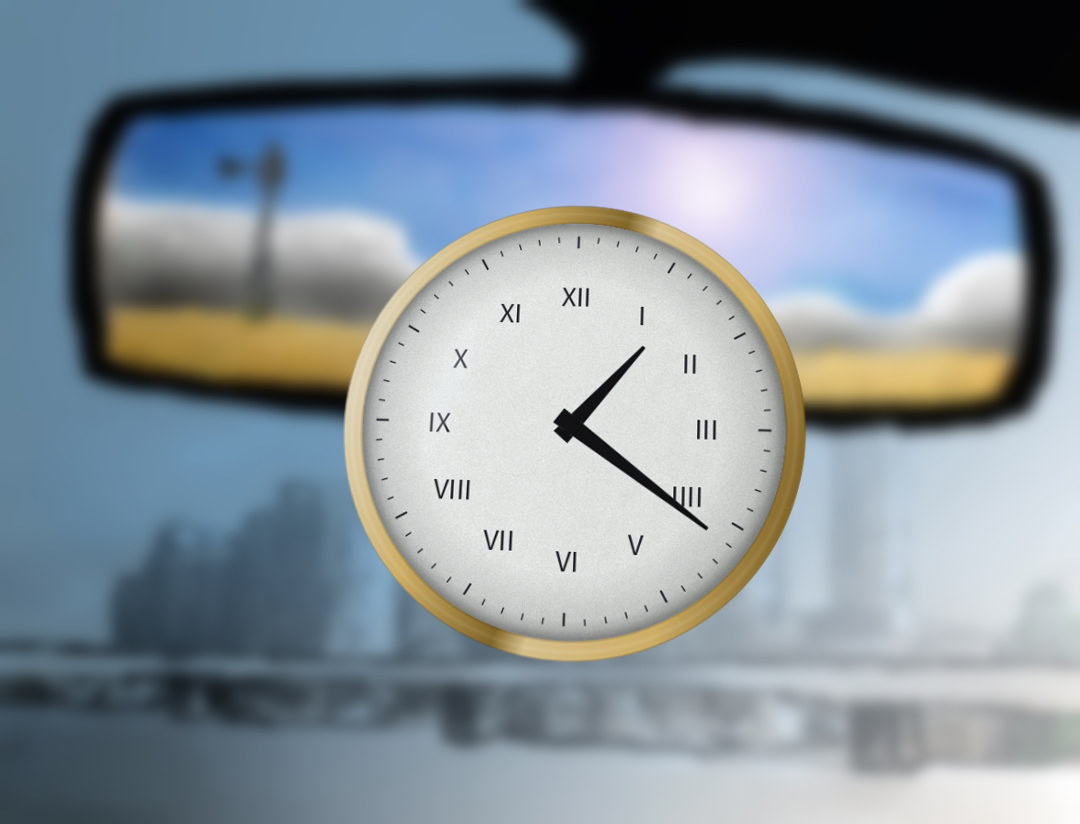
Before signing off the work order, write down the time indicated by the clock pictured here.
1:21
